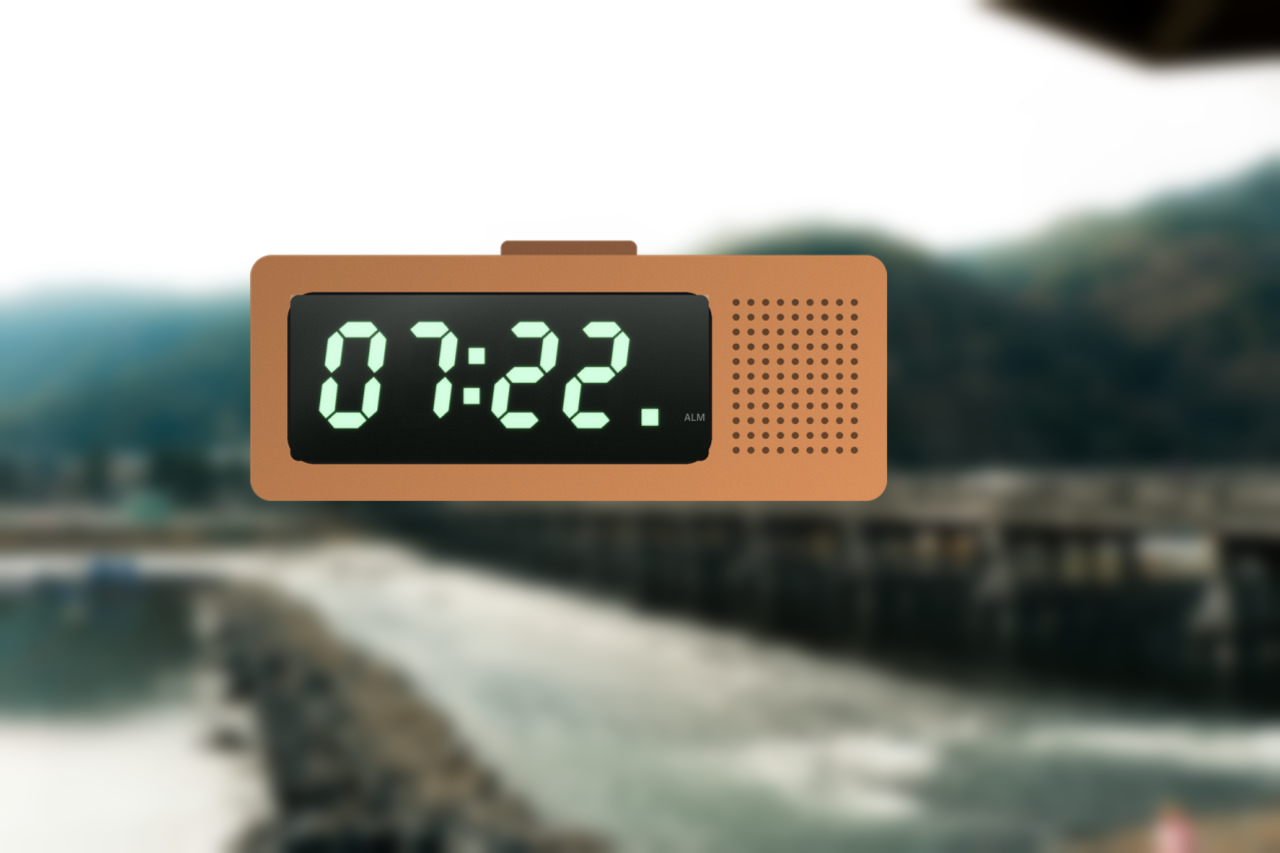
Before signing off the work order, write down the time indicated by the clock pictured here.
7:22
